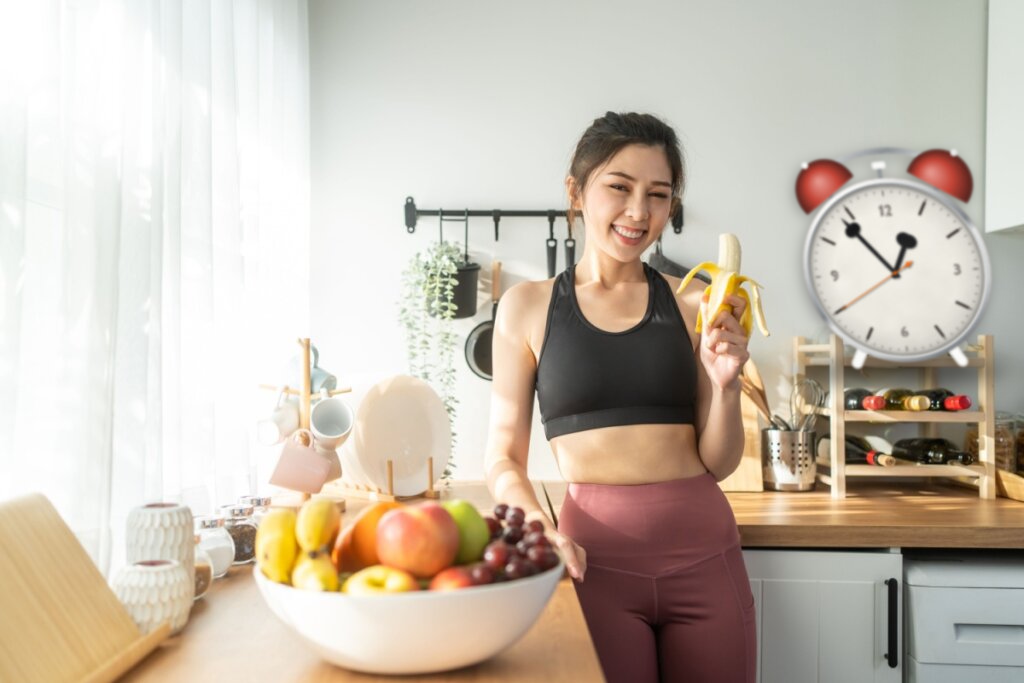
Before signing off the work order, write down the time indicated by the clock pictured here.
12:53:40
